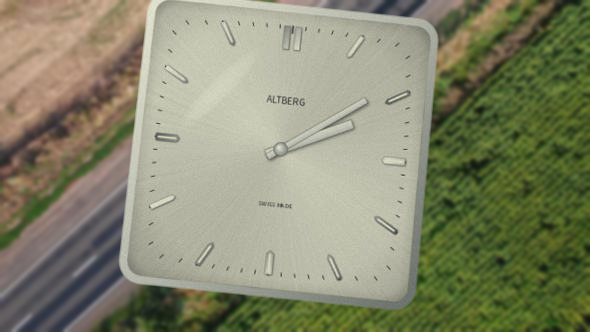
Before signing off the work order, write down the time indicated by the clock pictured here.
2:09
